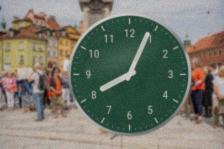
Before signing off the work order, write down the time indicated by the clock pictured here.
8:04
